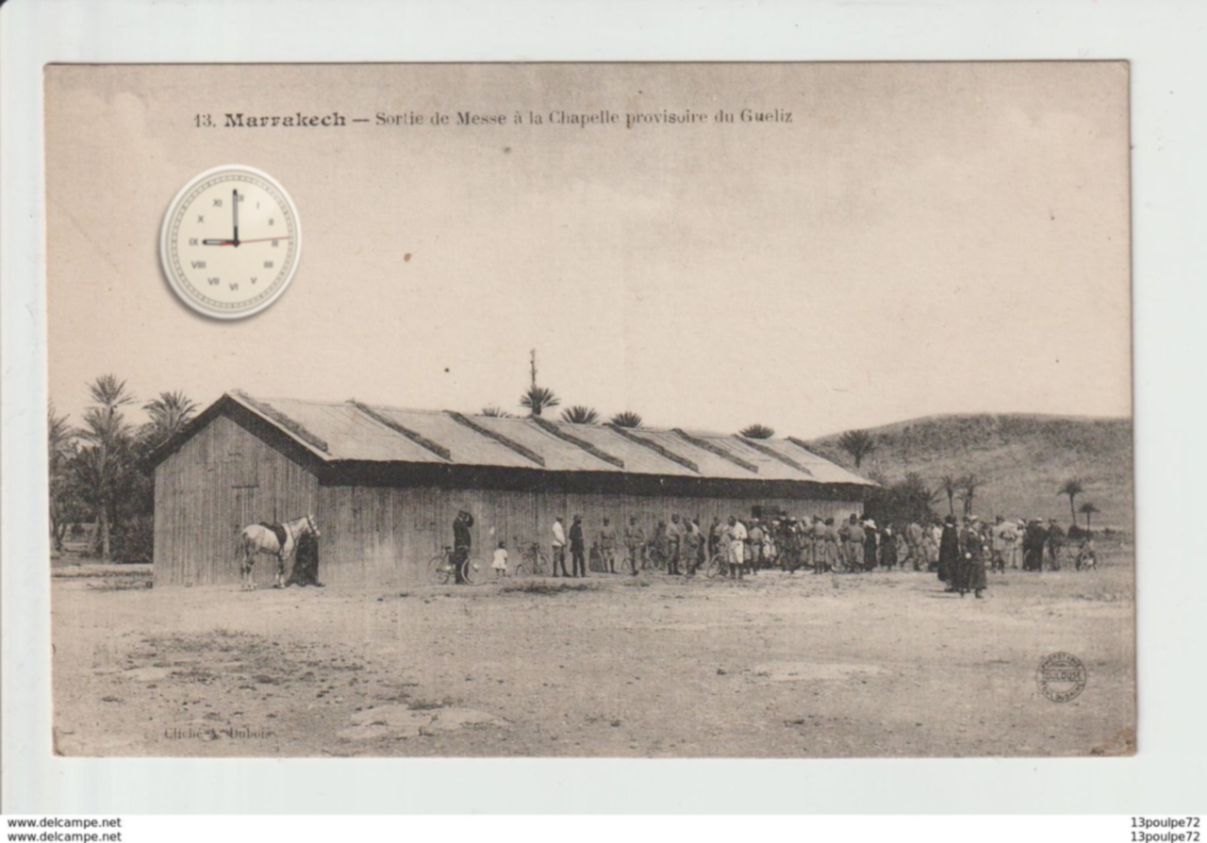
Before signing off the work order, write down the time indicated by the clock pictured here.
8:59:14
